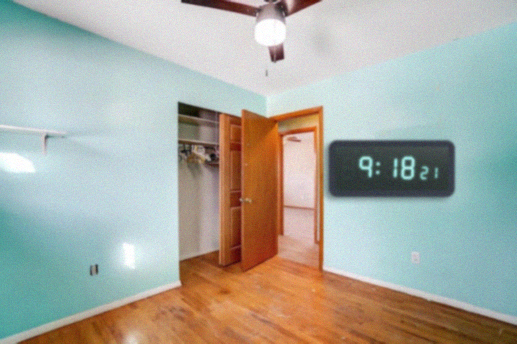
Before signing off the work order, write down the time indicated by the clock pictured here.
9:18:21
